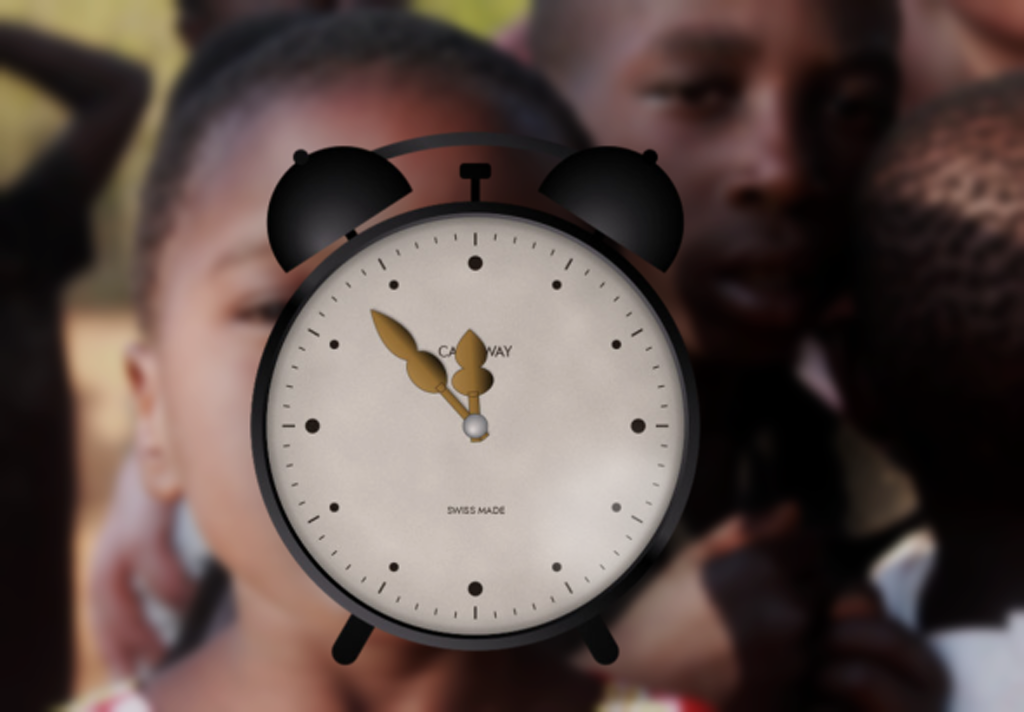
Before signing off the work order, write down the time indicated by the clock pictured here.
11:53
